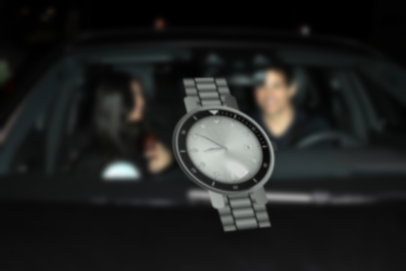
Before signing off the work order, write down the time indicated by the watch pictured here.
8:51
